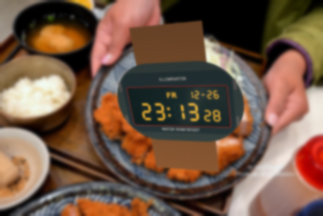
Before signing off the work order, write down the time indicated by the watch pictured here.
23:13:28
